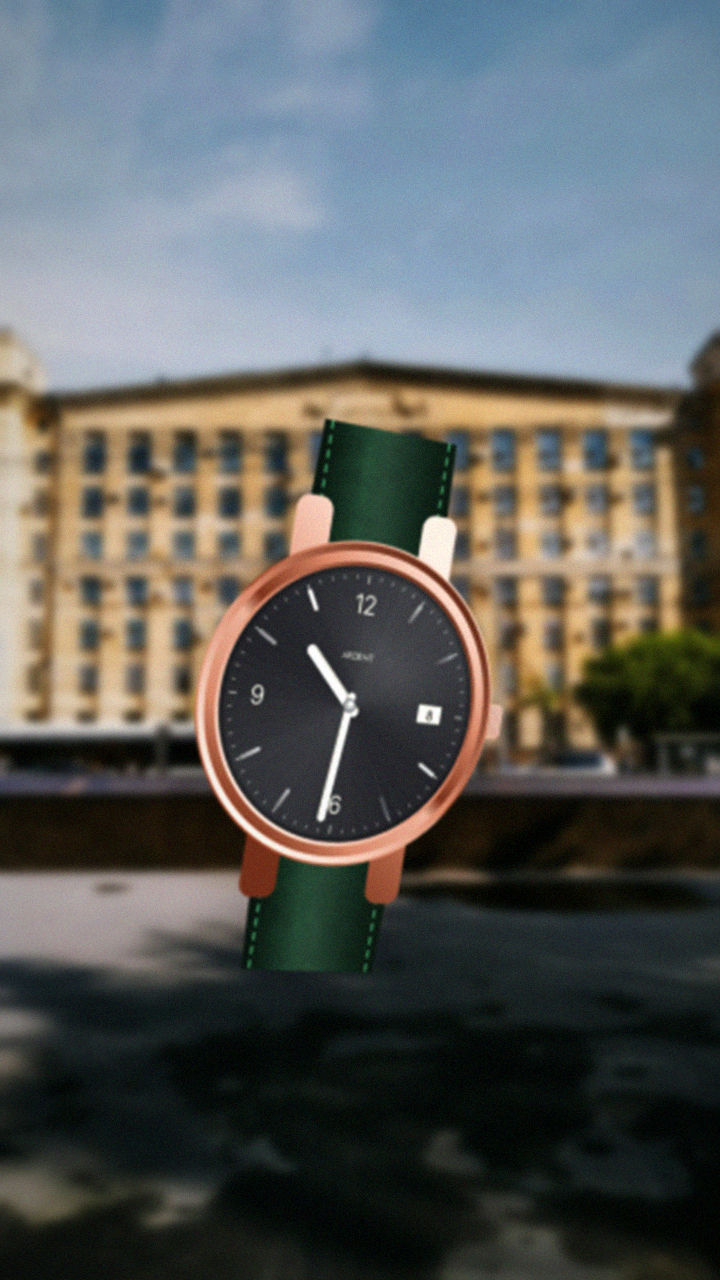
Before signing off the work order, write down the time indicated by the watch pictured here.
10:31
